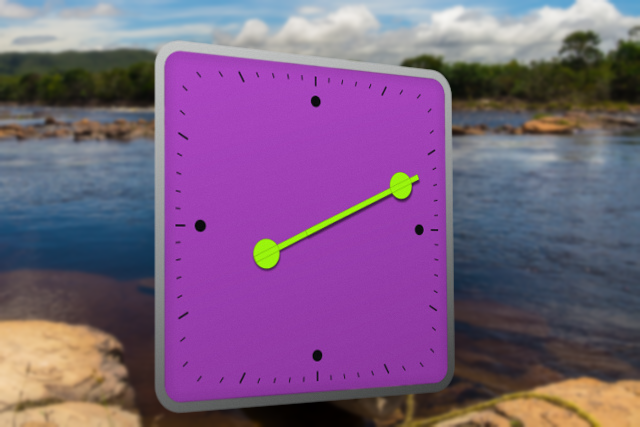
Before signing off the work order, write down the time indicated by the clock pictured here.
8:11
